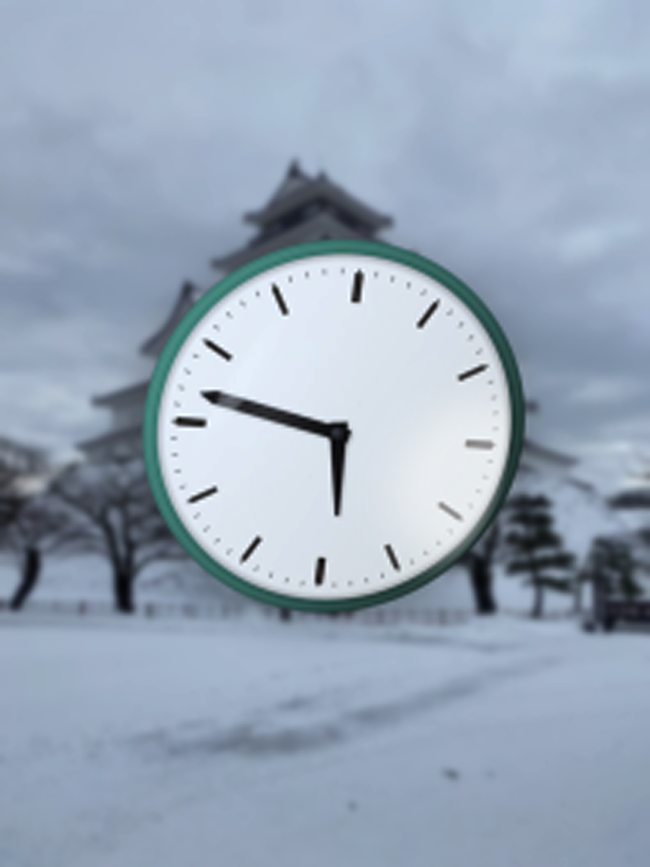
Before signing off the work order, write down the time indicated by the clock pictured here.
5:47
